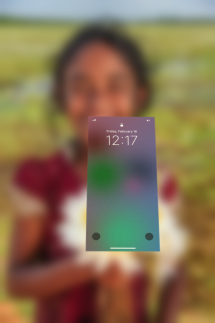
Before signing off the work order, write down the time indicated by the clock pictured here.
12:17
